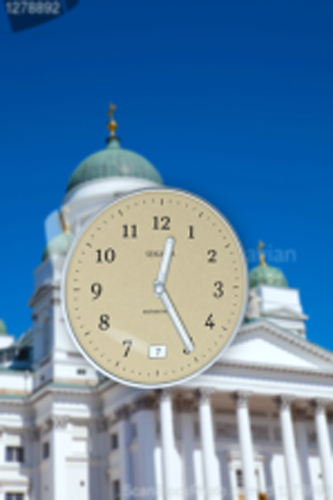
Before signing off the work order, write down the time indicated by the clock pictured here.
12:25
